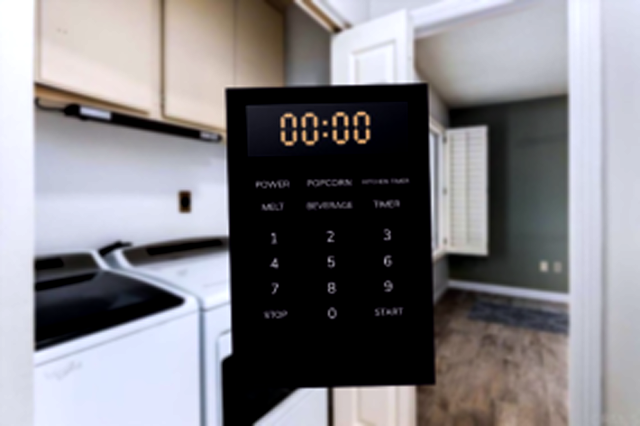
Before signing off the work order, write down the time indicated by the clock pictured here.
0:00
